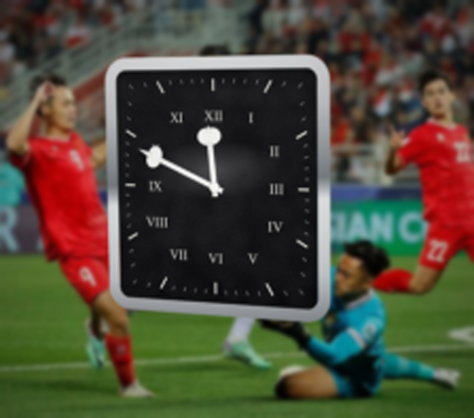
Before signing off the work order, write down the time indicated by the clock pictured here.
11:49
